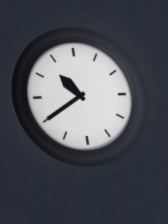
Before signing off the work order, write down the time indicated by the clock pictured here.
10:40
